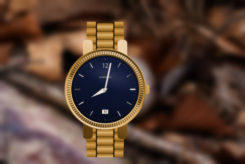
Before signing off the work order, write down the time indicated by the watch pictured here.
8:02
